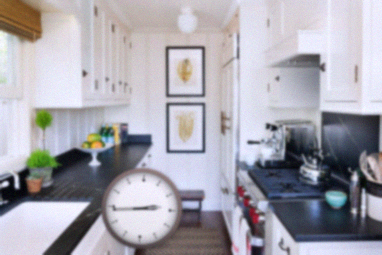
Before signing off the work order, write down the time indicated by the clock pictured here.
2:44
